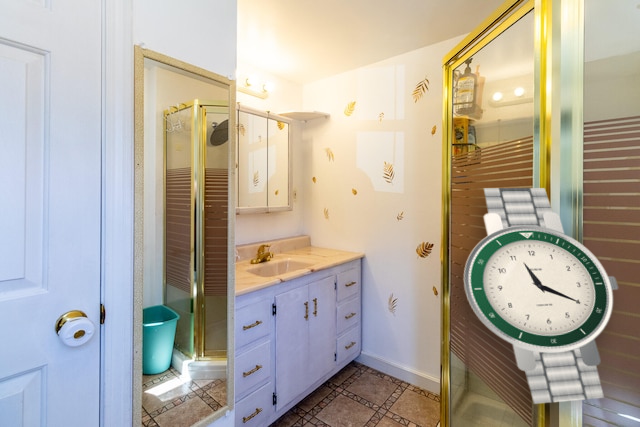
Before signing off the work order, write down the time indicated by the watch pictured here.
11:20
